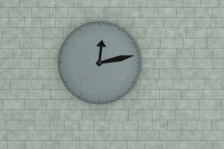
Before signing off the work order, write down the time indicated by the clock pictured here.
12:13
